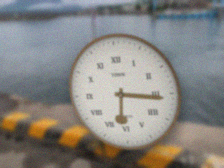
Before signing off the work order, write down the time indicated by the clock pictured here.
6:16
